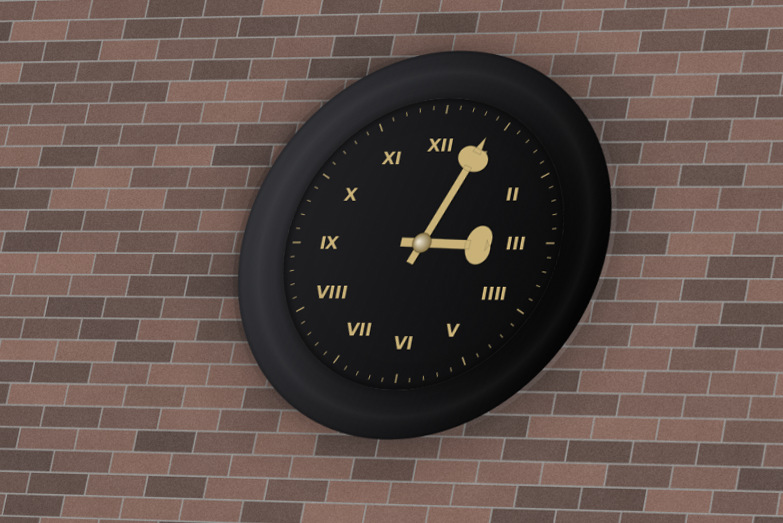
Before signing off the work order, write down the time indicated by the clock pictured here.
3:04
